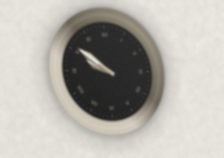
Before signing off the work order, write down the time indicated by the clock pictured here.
9:51
